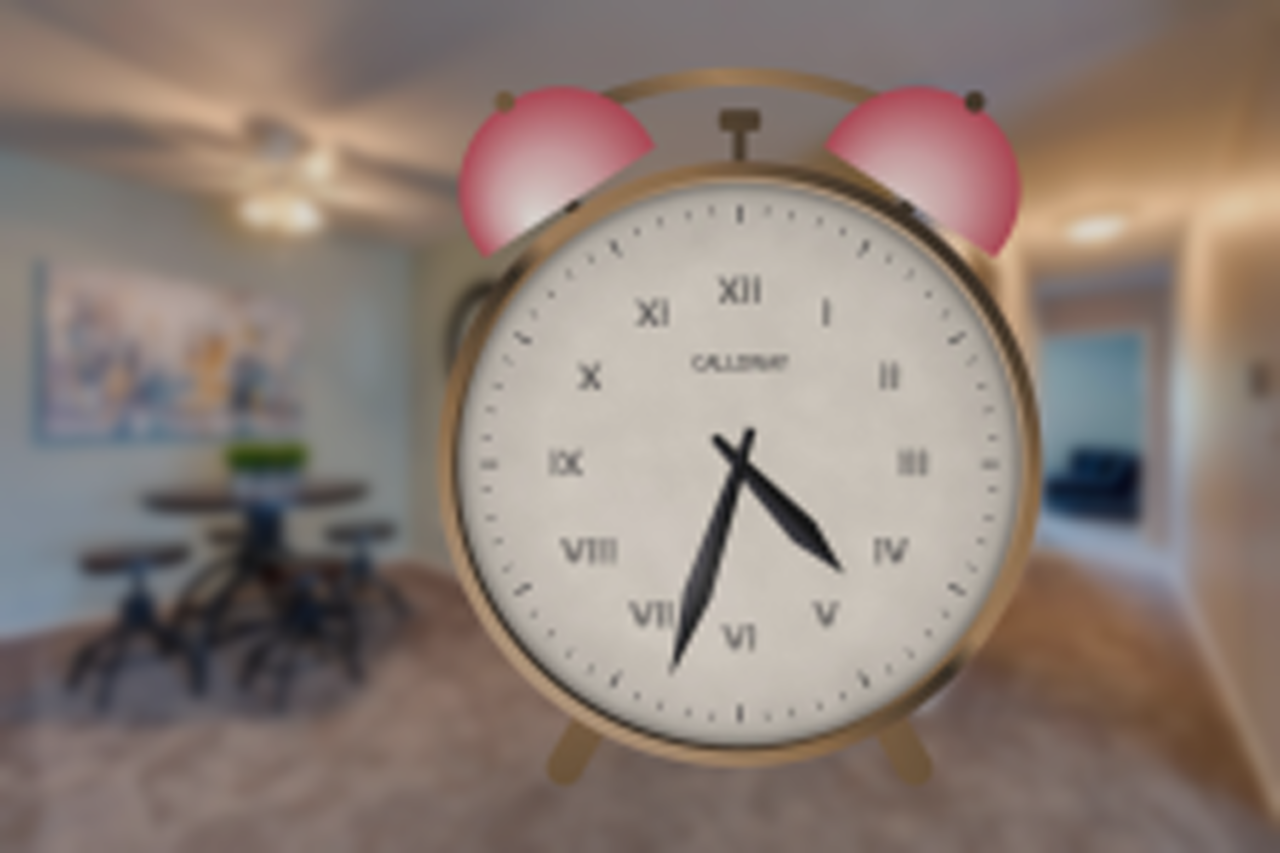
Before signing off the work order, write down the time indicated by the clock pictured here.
4:33
